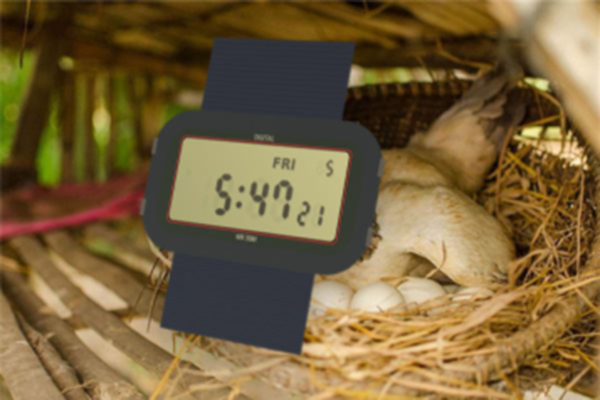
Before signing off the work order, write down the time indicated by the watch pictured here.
5:47:21
